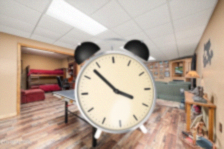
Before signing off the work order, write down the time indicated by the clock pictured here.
3:53
